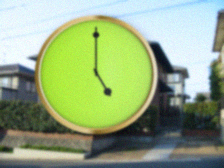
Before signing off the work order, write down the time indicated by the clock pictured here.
5:00
